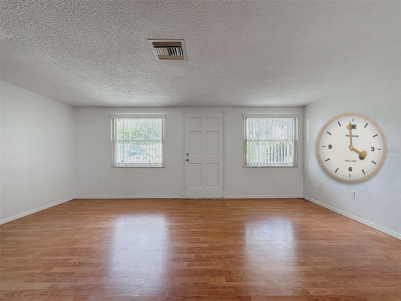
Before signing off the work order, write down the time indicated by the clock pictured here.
3:59
